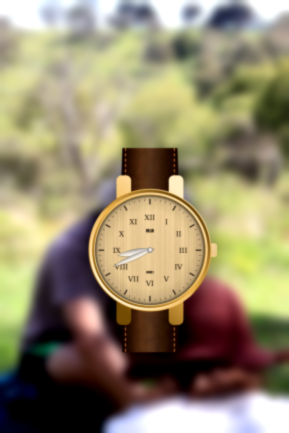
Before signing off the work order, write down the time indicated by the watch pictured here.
8:41
